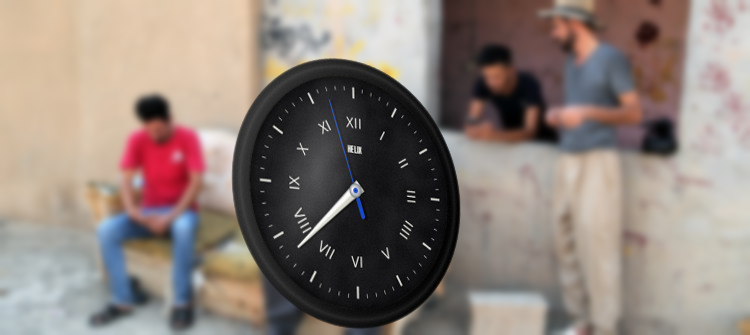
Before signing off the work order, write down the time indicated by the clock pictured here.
7:37:57
